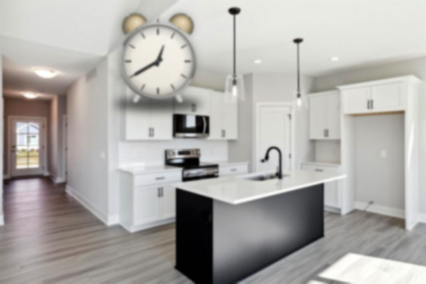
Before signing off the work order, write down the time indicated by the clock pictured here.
12:40
